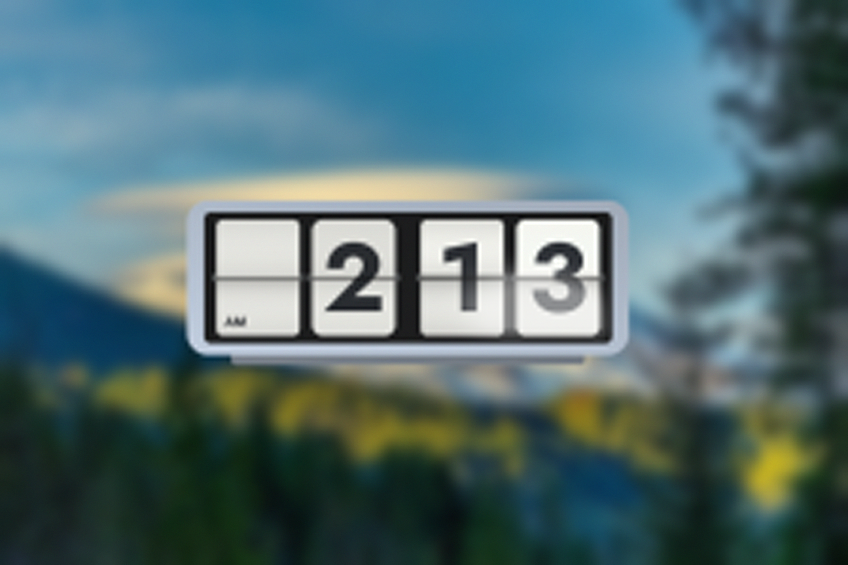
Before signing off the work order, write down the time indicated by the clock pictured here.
2:13
